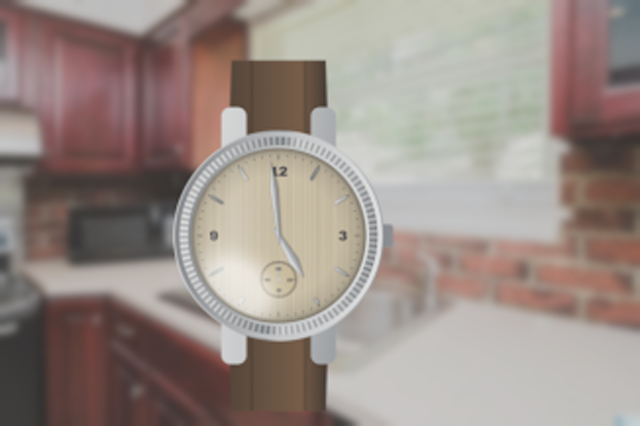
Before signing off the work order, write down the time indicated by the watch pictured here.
4:59
